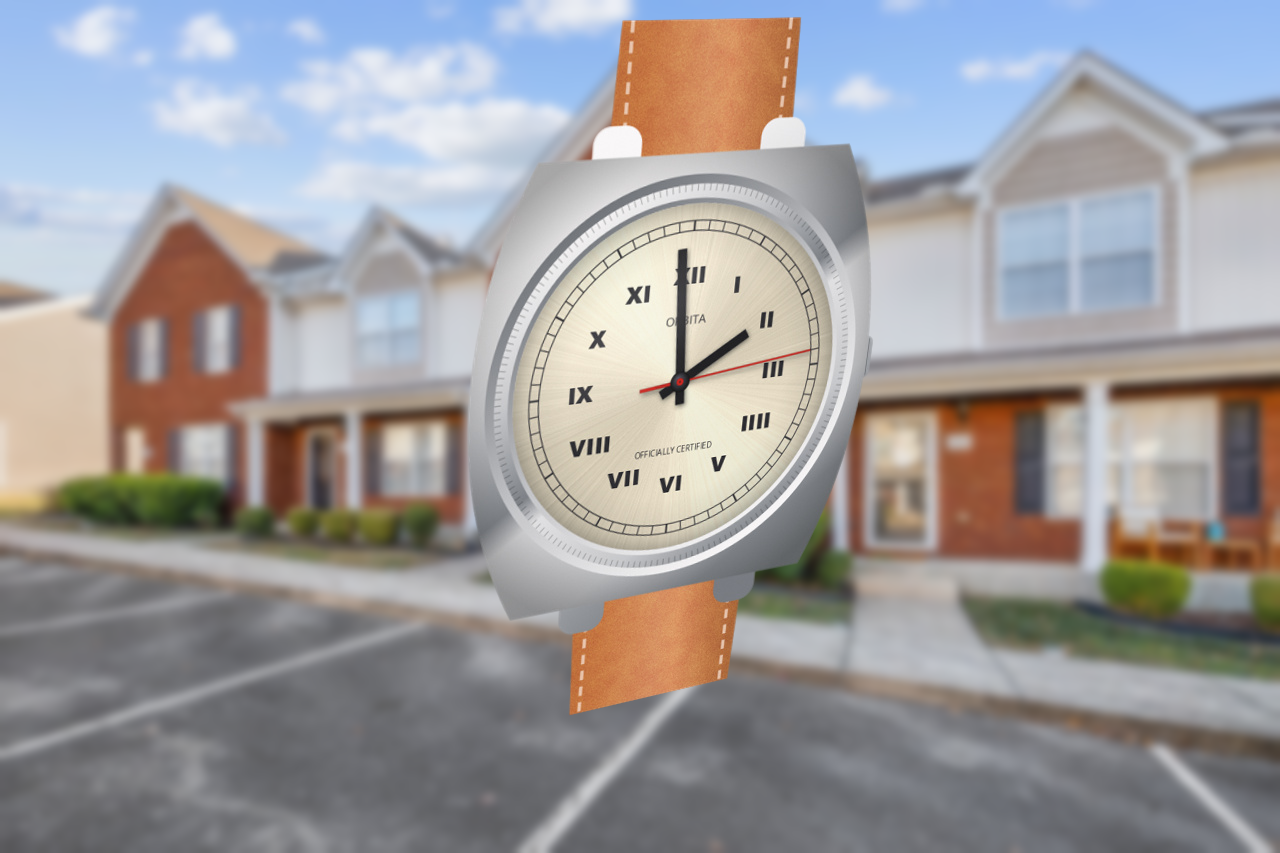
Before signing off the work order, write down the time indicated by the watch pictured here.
1:59:14
